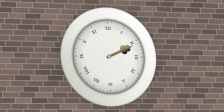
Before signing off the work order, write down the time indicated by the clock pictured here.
2:11
